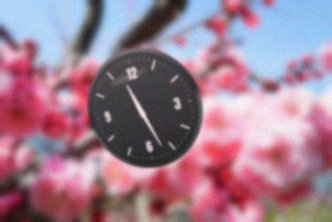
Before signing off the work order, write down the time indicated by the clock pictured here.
11:27
